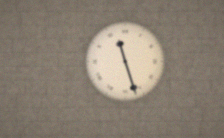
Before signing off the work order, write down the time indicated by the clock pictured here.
11:27
